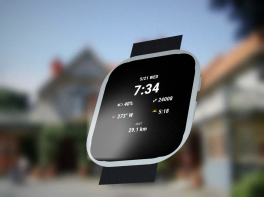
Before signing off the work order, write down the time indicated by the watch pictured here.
7:34
